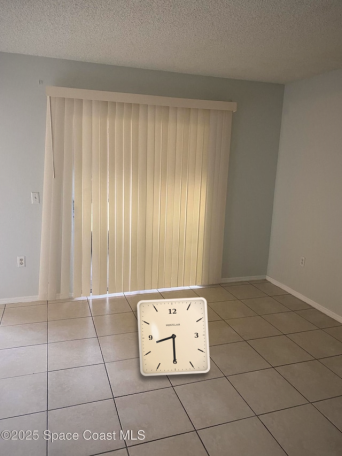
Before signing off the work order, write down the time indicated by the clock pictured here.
8:30
